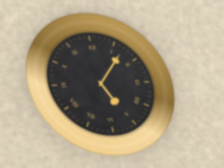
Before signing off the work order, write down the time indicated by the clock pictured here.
5:07
